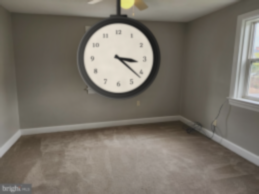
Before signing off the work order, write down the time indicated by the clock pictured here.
3:22
